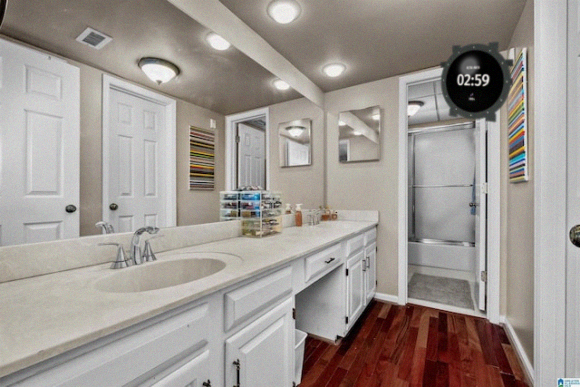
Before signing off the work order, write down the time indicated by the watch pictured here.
2:59
